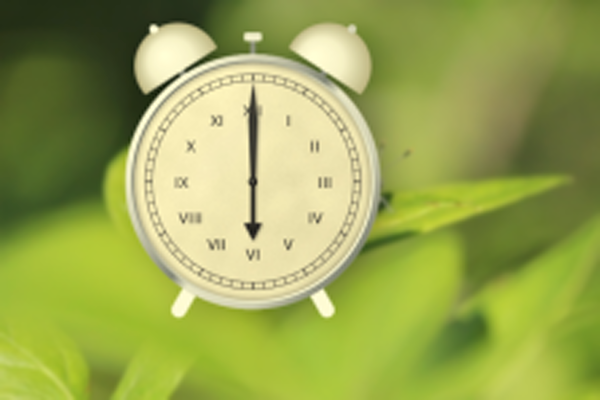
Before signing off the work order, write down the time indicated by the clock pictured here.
6:00
